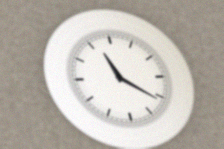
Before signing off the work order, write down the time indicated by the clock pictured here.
11:21
